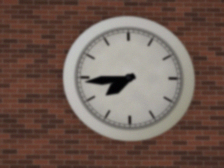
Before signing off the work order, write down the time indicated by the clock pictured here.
7:44
